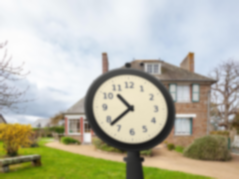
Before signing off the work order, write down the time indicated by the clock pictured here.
10:38
